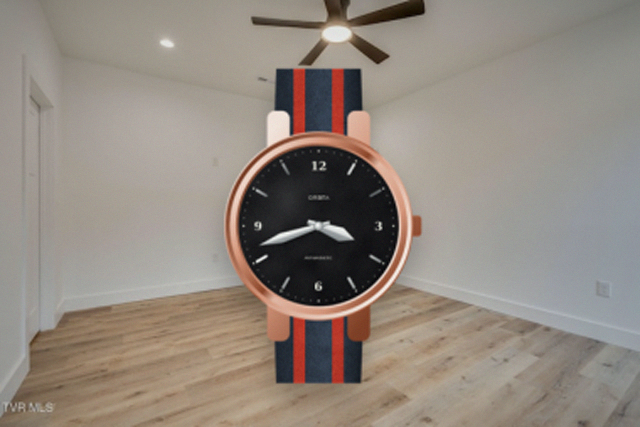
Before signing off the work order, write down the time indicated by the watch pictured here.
3:42
